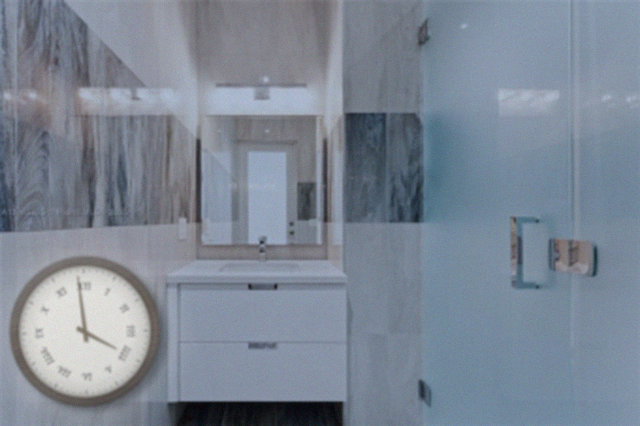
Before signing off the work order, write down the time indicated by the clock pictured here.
3:59
